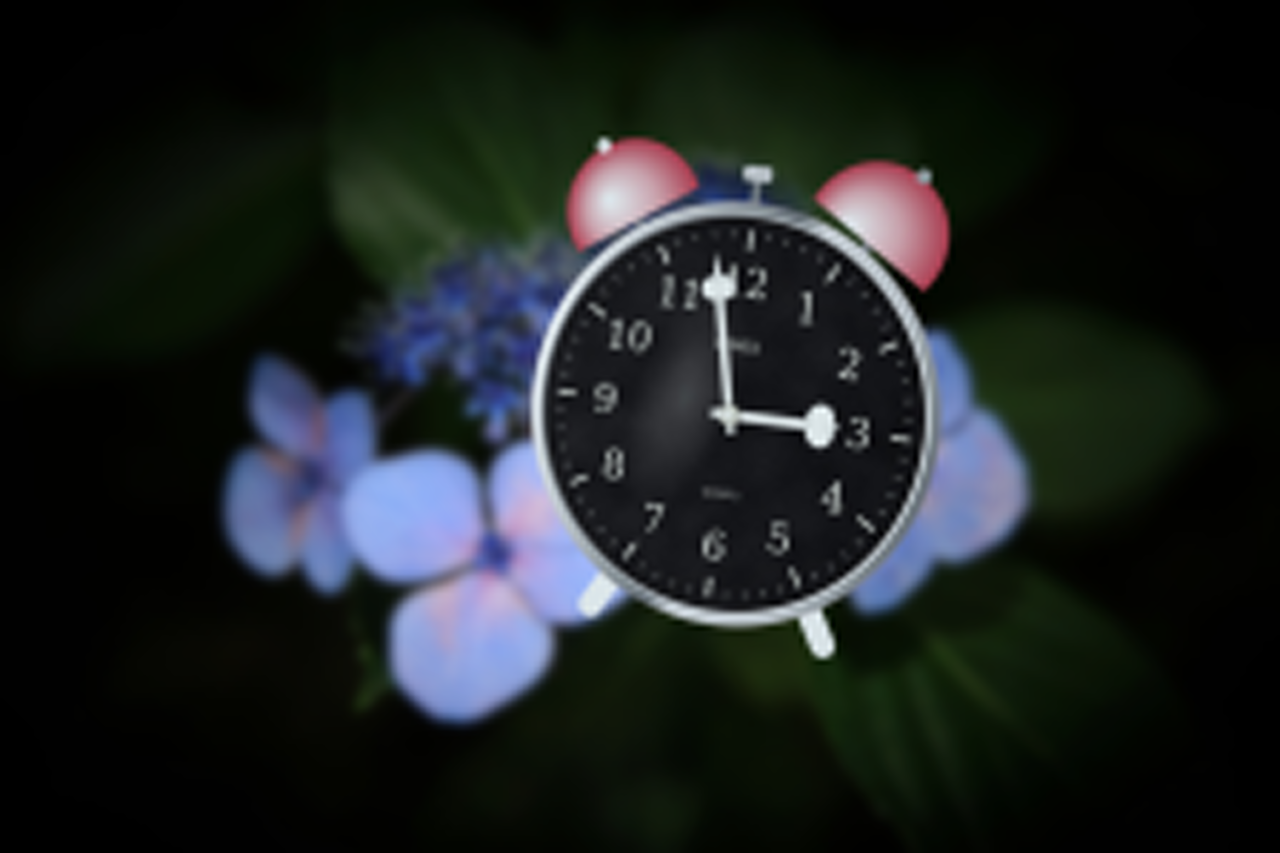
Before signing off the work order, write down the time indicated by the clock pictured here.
2:58
